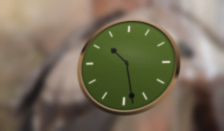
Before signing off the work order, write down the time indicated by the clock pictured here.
10:28
